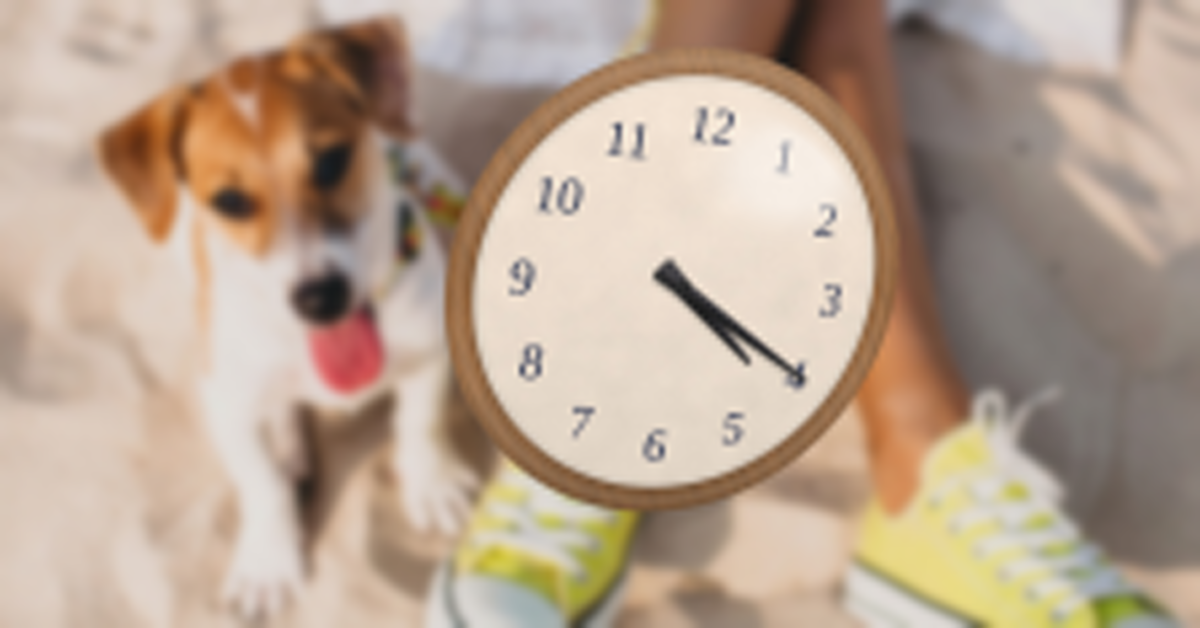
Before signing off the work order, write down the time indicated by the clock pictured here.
4:20
